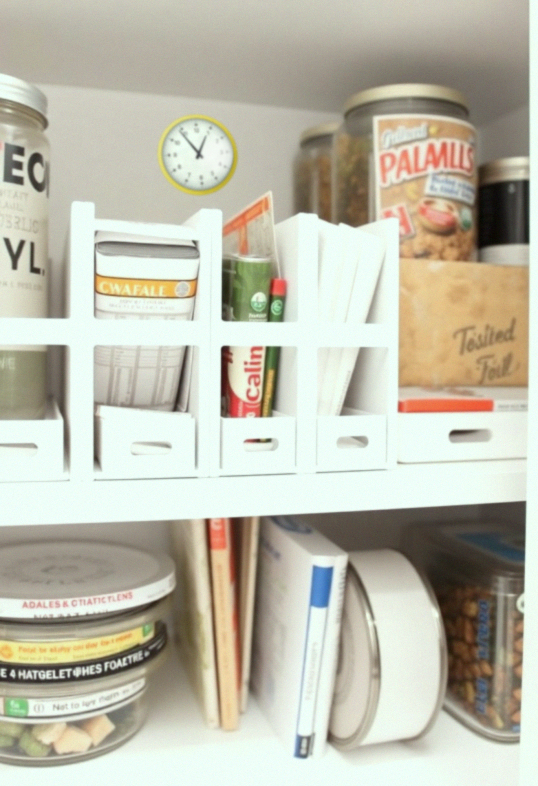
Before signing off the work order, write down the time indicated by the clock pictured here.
12:54
